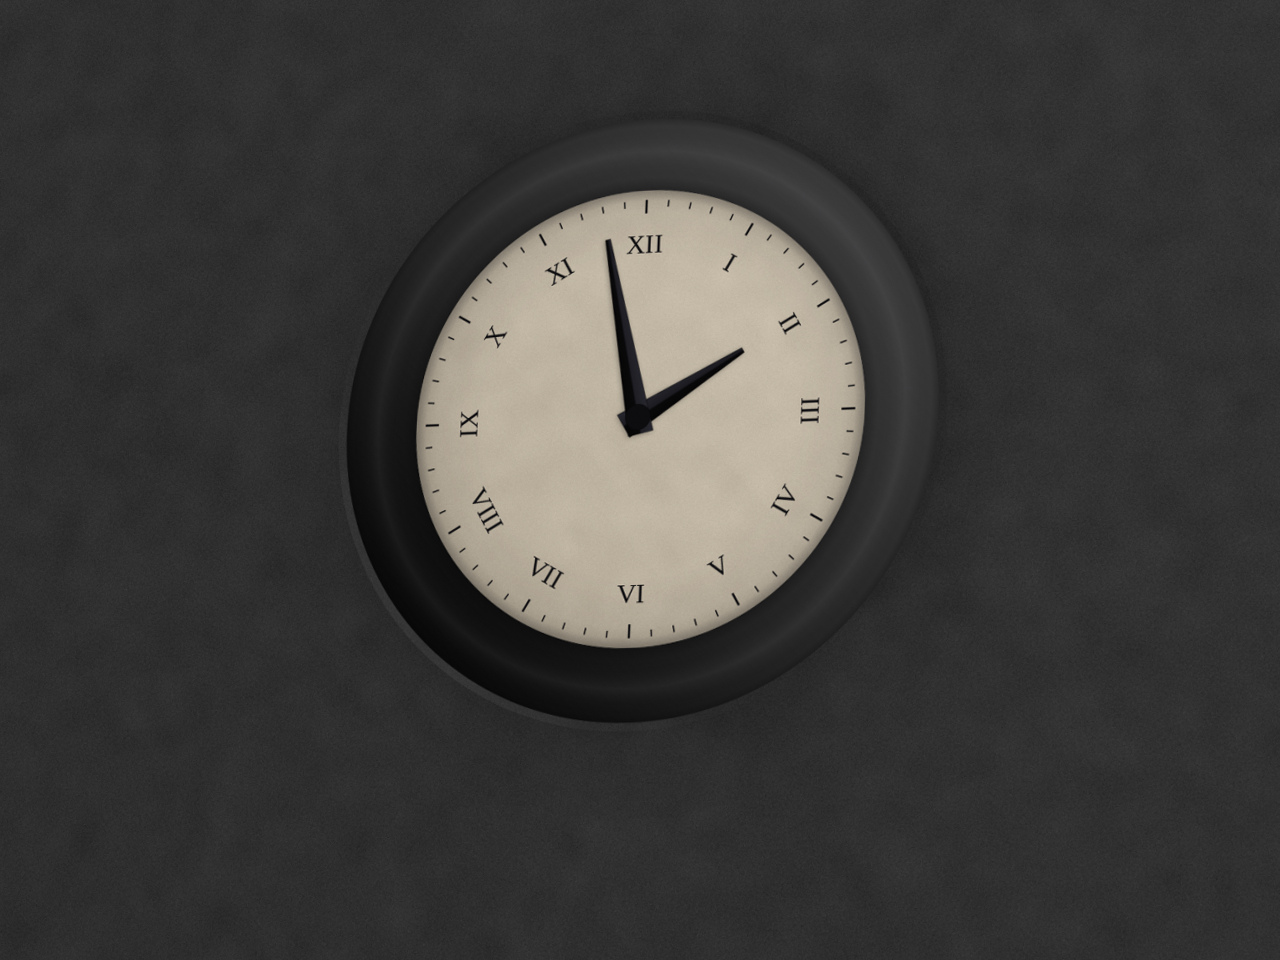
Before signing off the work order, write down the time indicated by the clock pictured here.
1:58
